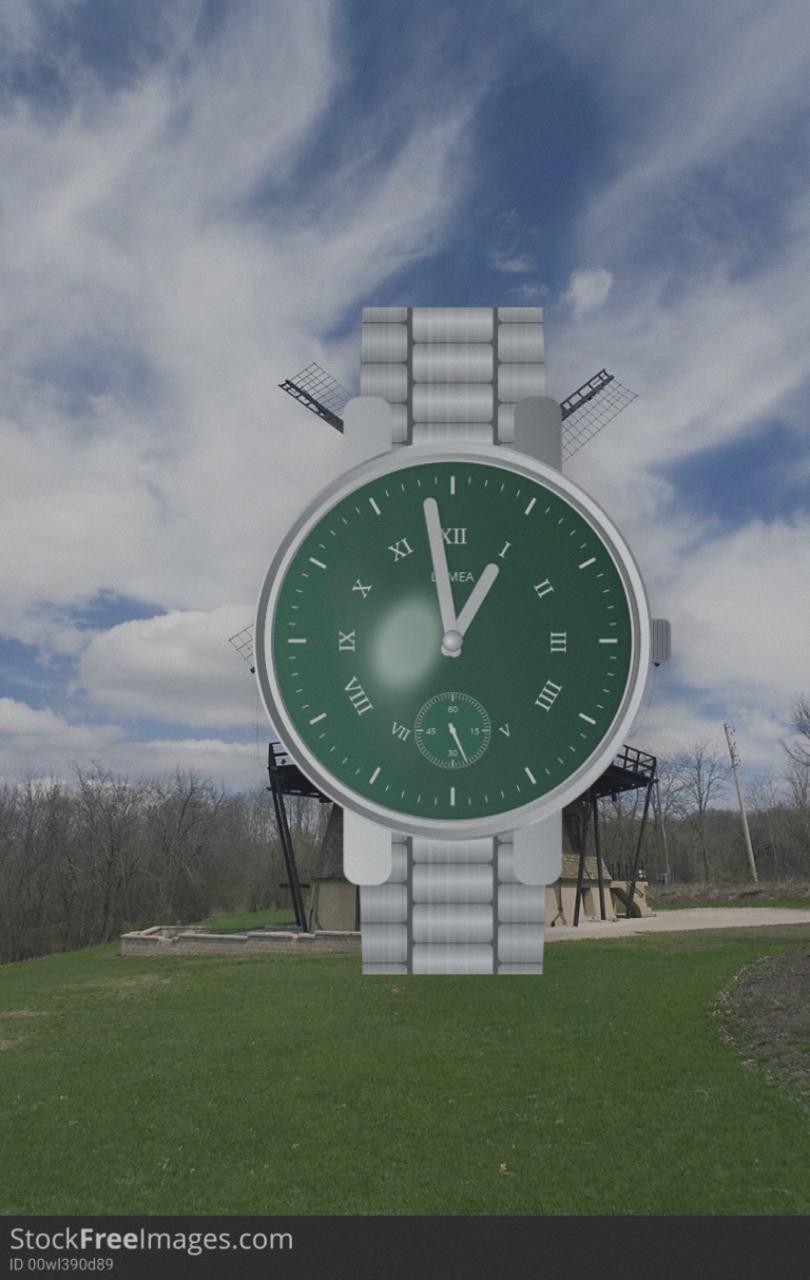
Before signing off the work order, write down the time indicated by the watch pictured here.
12:58:26
